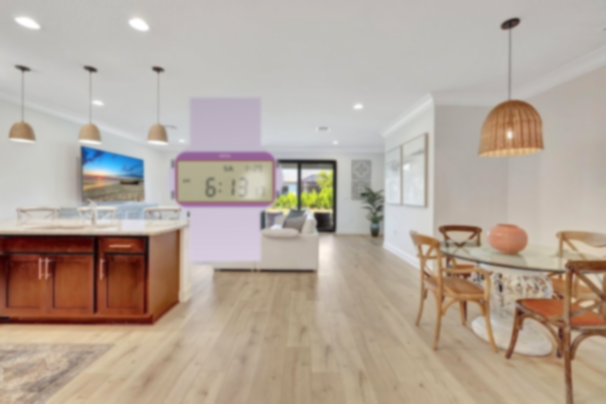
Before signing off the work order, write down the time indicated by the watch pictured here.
6:13
